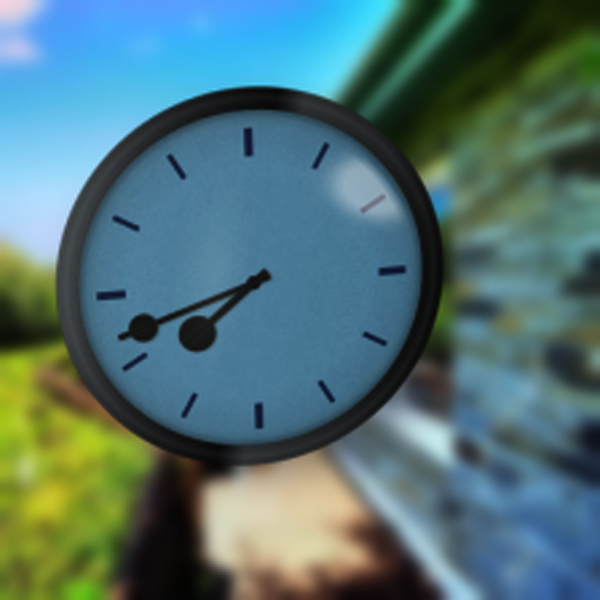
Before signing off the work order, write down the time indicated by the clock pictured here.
7:42
